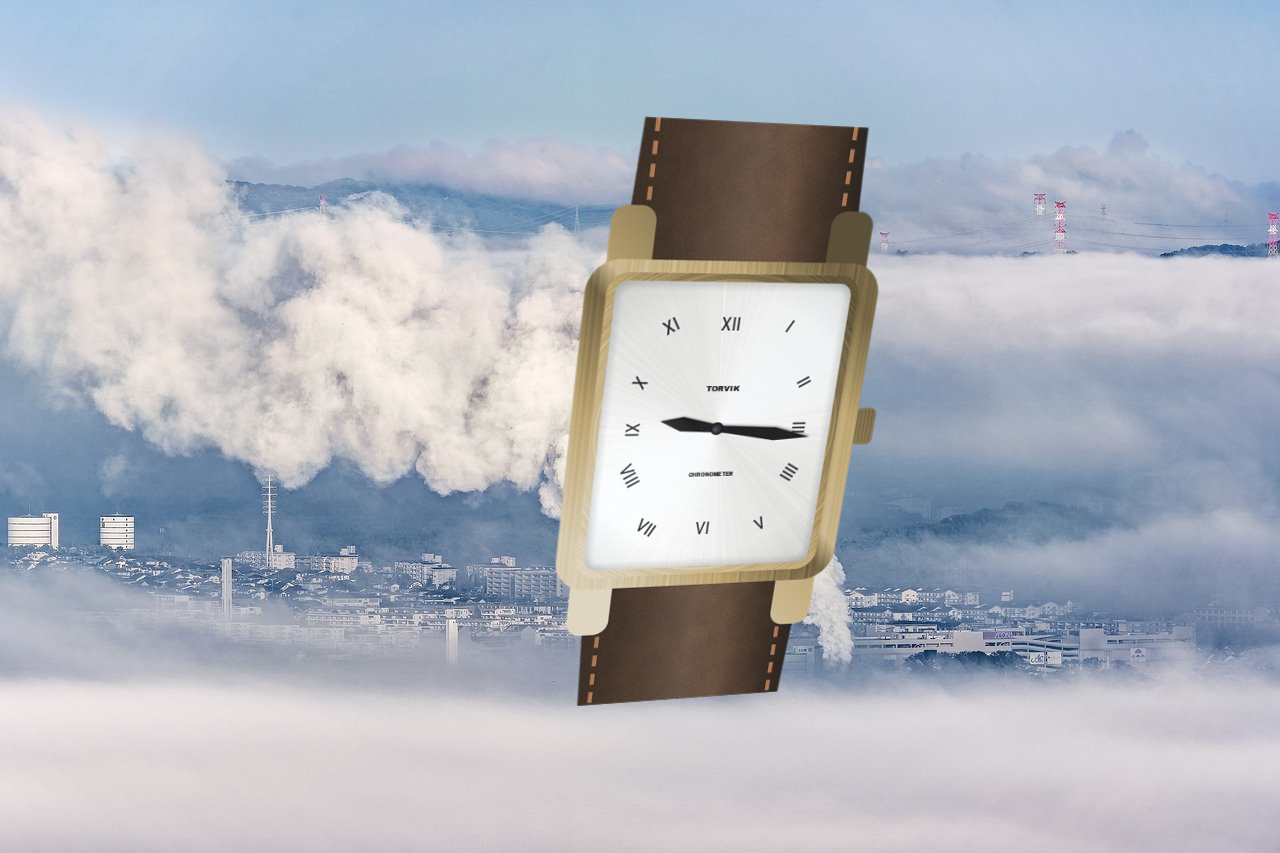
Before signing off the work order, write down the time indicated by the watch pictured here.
9:16
